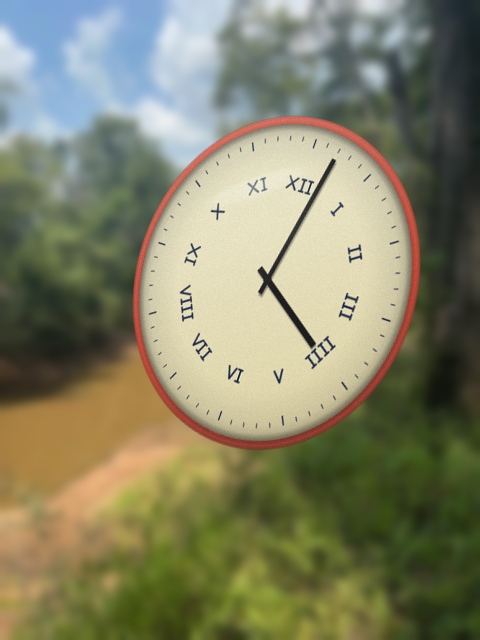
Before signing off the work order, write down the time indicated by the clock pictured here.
4:02
